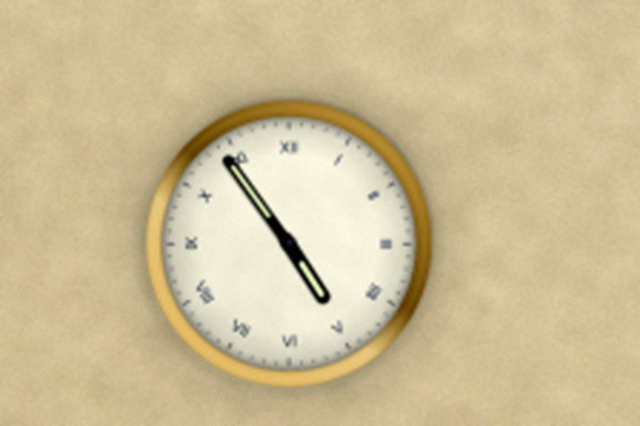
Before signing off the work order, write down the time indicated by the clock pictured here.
4:54
